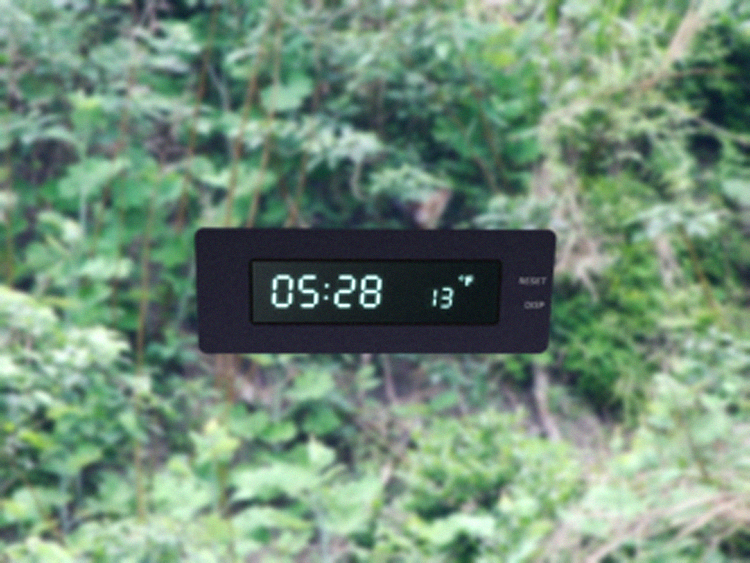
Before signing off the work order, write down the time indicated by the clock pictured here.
5:28
